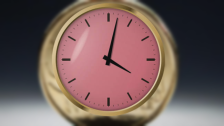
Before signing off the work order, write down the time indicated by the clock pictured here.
4:02
